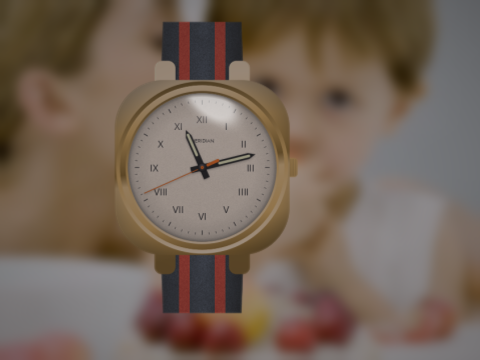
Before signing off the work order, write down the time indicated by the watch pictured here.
11:12:41
